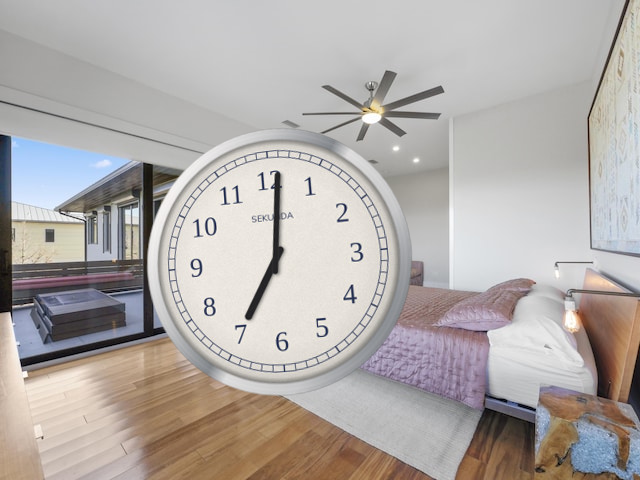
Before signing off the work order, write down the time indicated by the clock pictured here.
7:01
